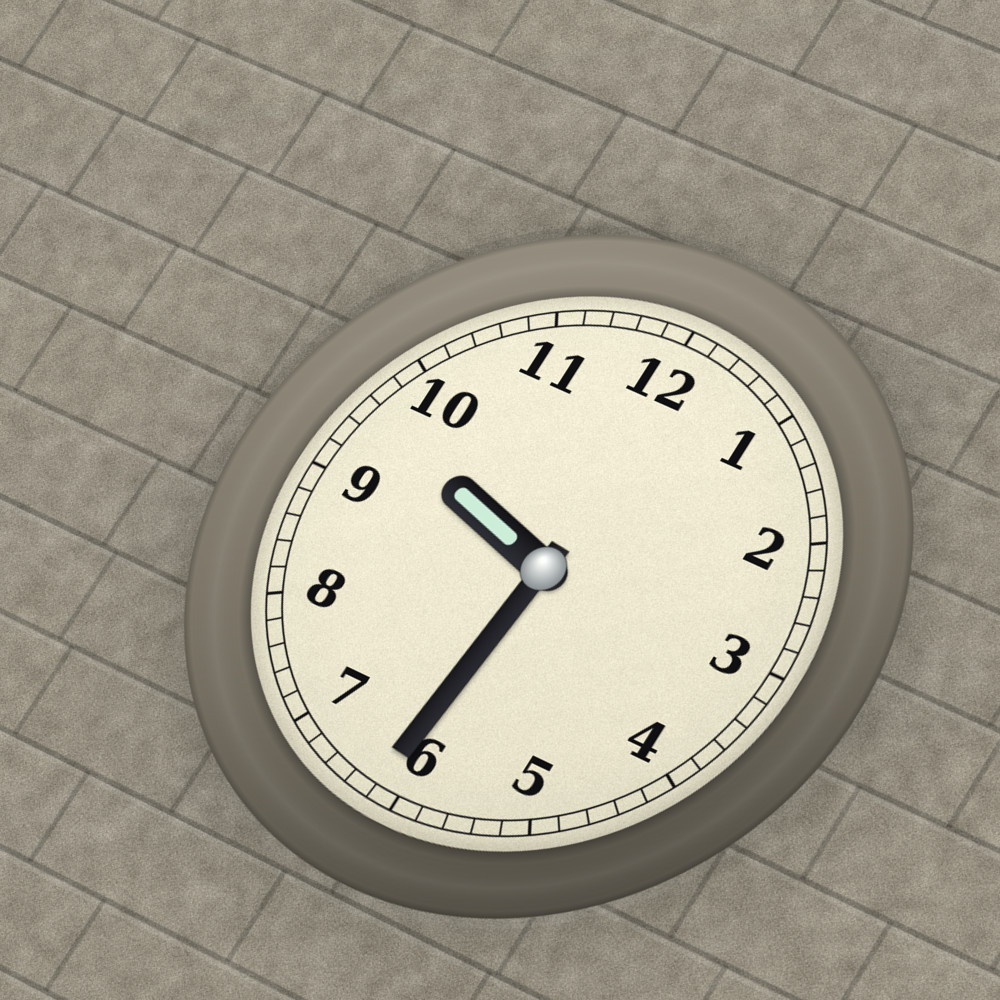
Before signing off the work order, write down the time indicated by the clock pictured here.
9:31
